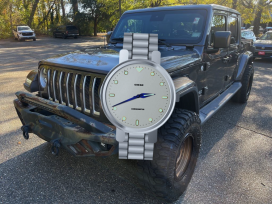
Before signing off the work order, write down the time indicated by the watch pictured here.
2:41
